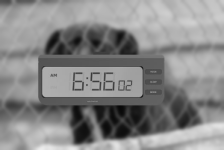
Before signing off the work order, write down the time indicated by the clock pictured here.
6:56:02
